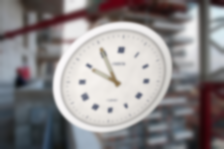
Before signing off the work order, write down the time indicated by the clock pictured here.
9:55
